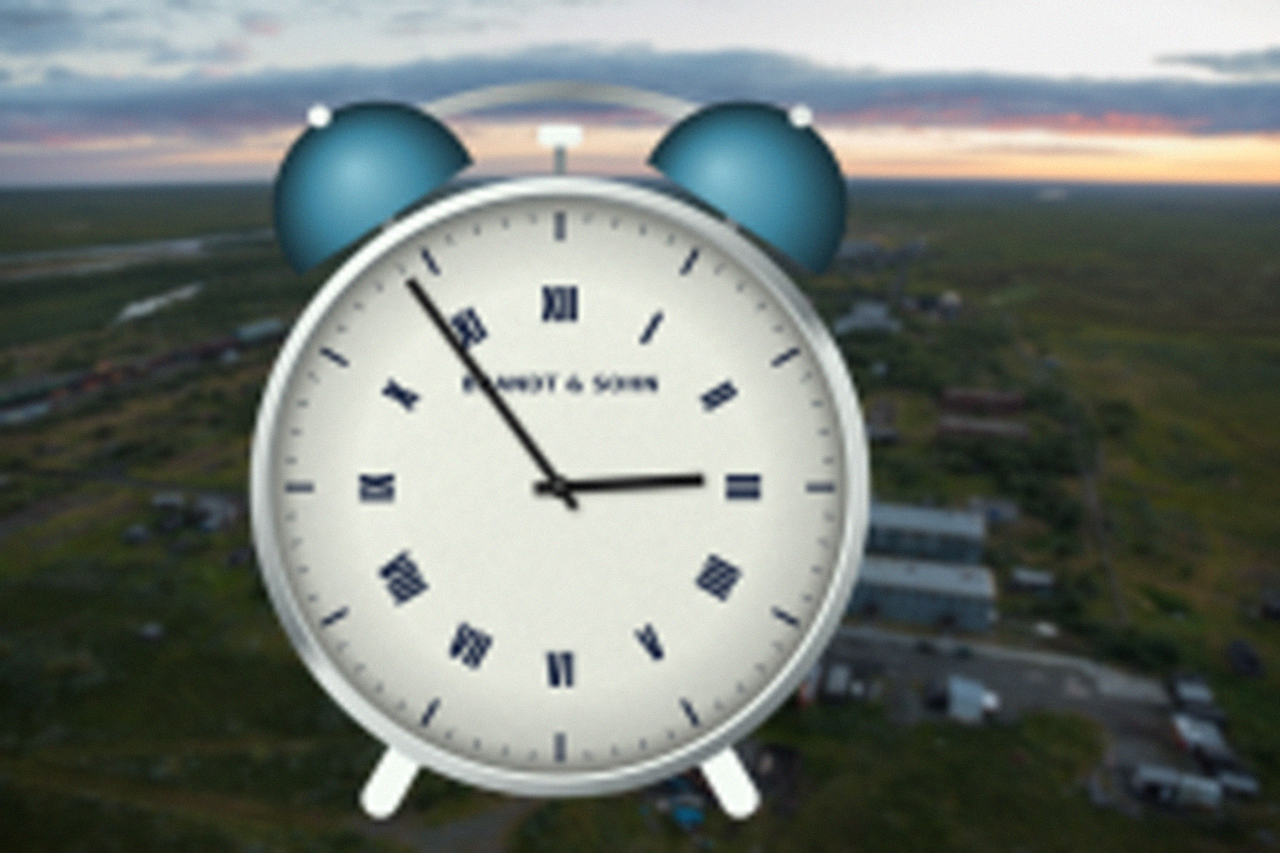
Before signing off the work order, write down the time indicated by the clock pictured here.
2:54
